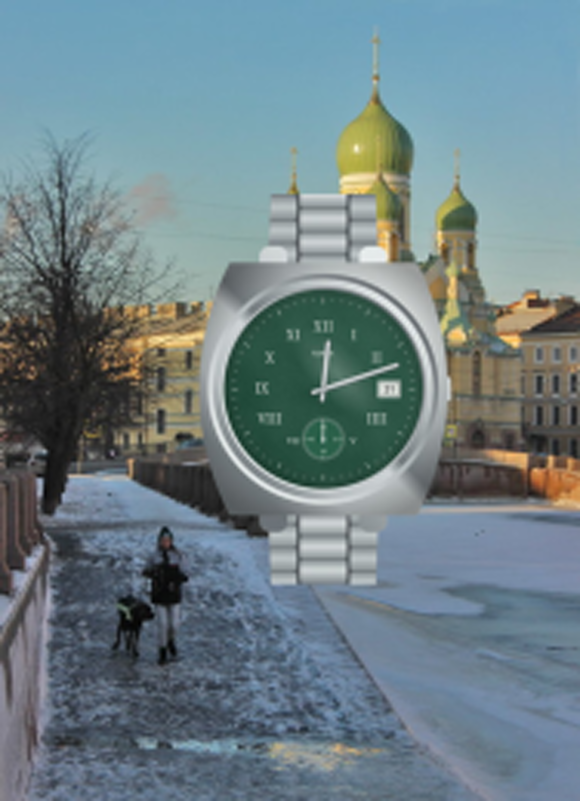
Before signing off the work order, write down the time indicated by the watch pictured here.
12:12
